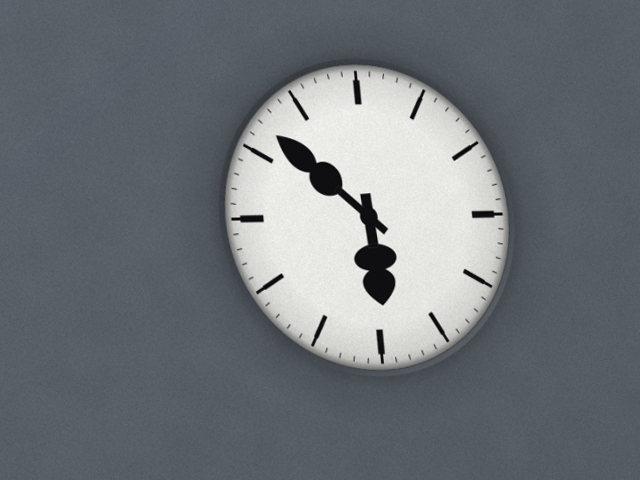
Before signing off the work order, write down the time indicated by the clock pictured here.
5:52
